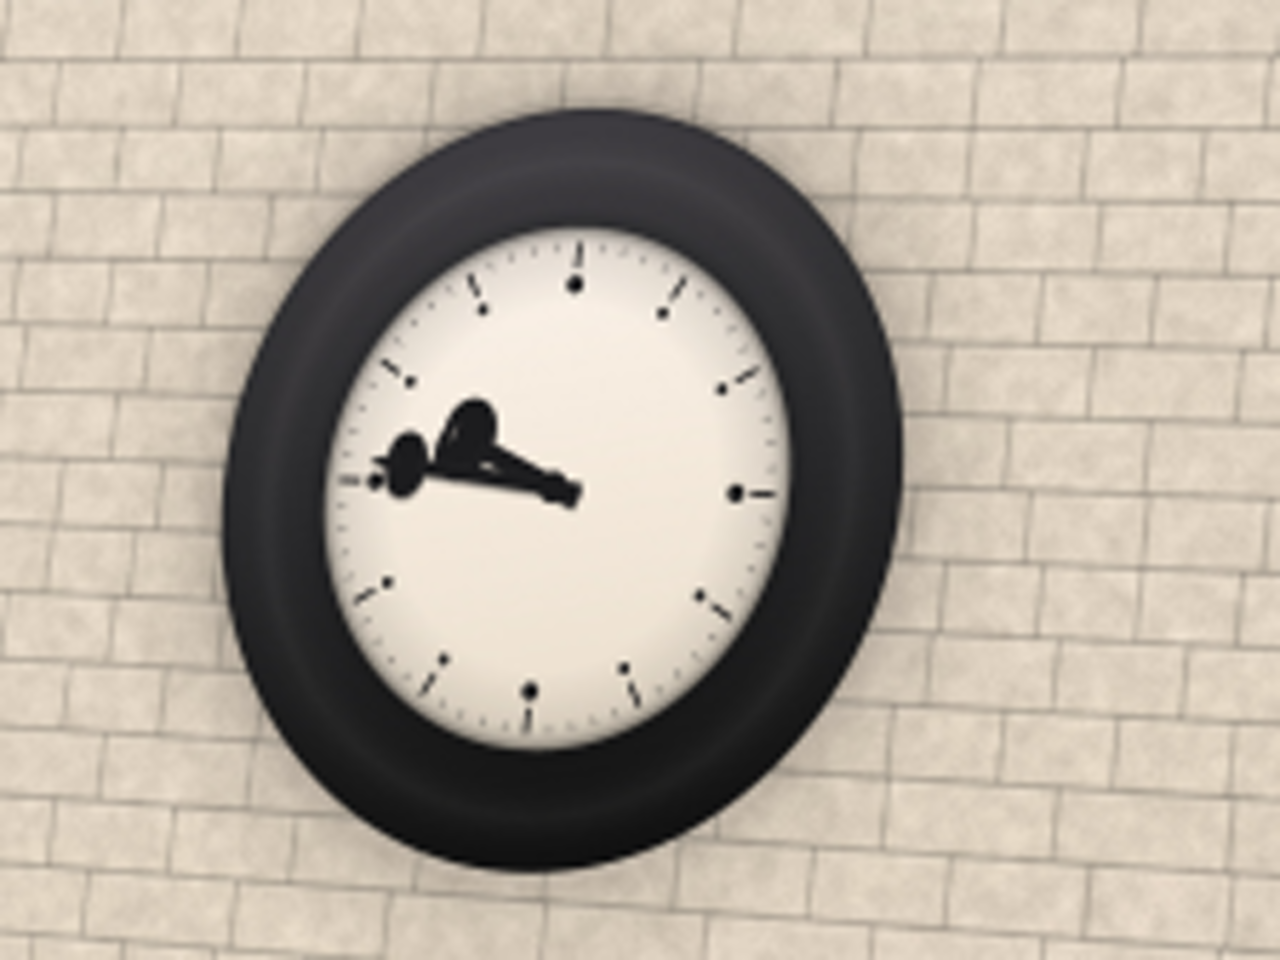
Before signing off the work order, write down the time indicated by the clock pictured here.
9:46
